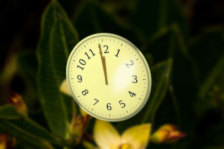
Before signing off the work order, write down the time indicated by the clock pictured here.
11:59
